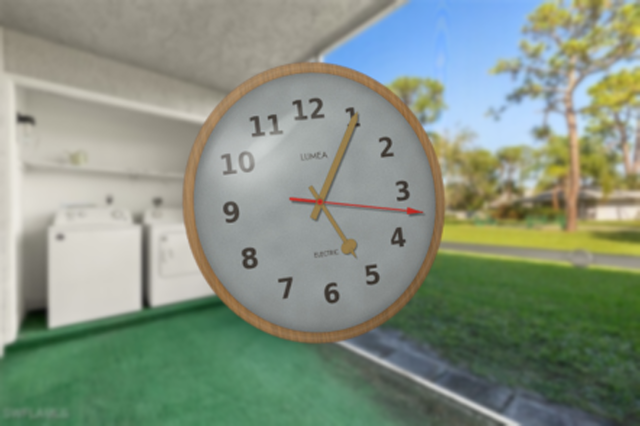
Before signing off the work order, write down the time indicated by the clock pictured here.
5:05:17
